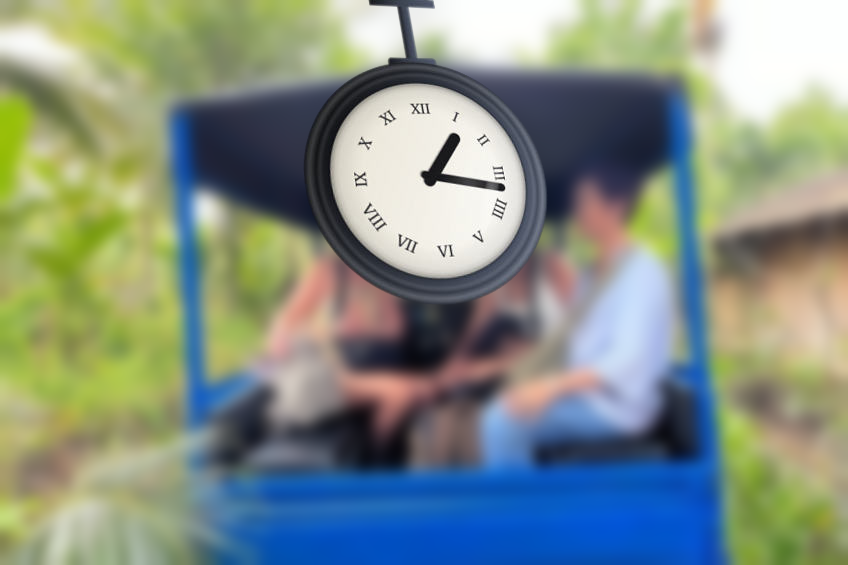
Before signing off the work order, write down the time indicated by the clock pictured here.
1:17
